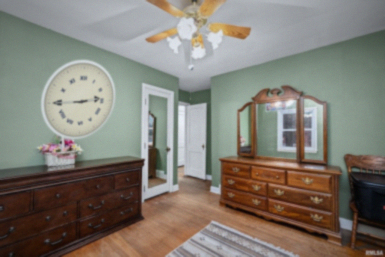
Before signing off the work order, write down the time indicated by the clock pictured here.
2:45
